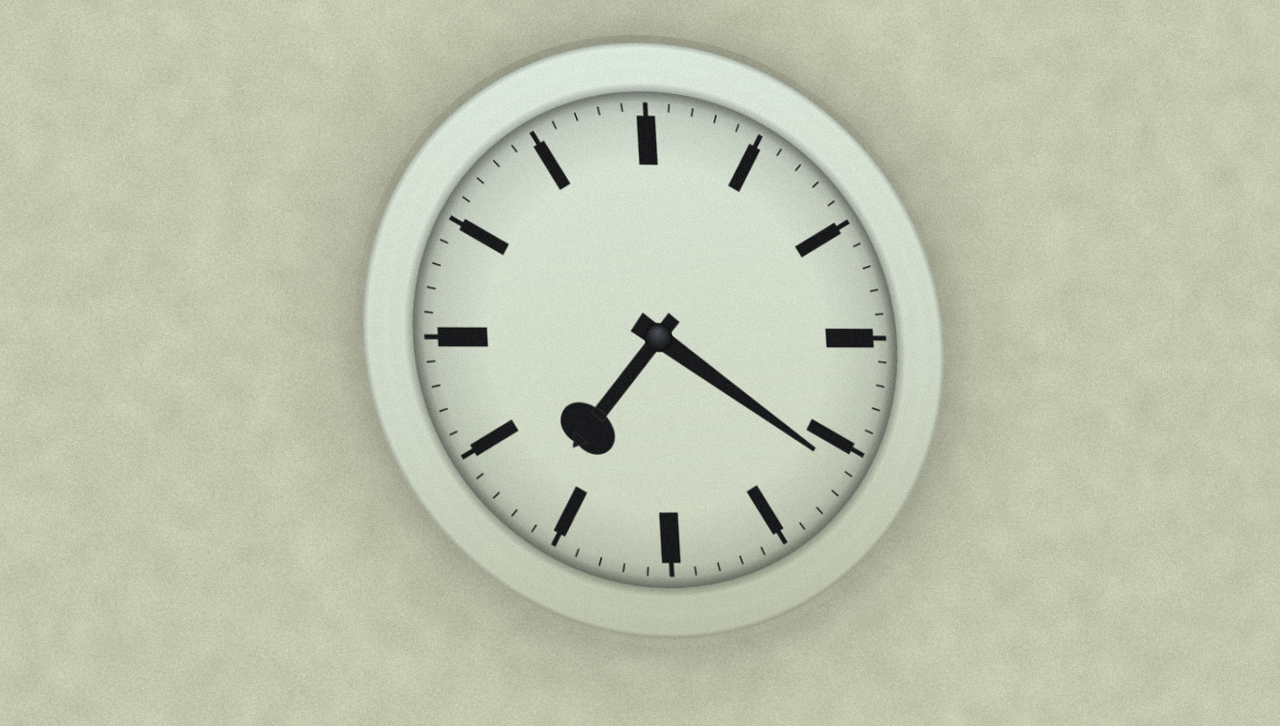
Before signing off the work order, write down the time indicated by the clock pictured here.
7:21
